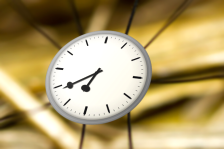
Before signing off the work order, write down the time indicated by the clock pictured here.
6:39
